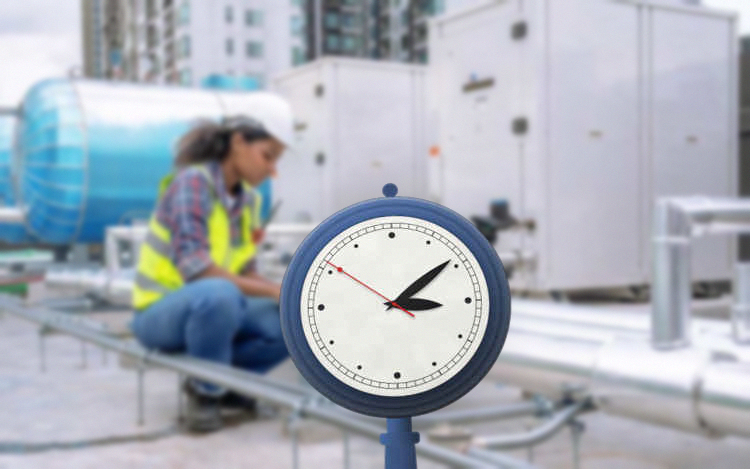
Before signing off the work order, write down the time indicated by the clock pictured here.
3:08:51
